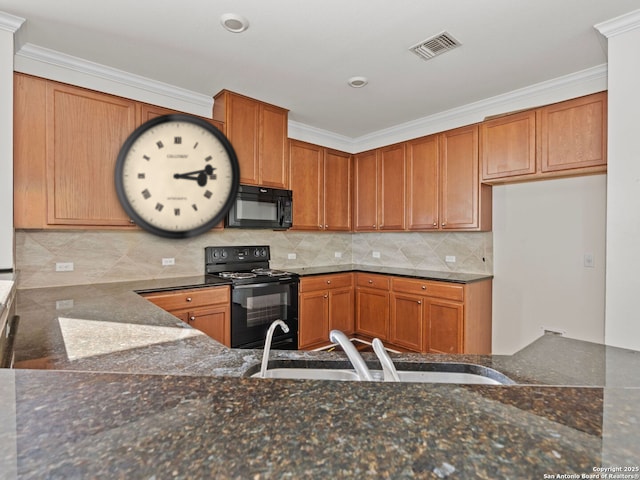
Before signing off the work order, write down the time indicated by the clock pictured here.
3:13
